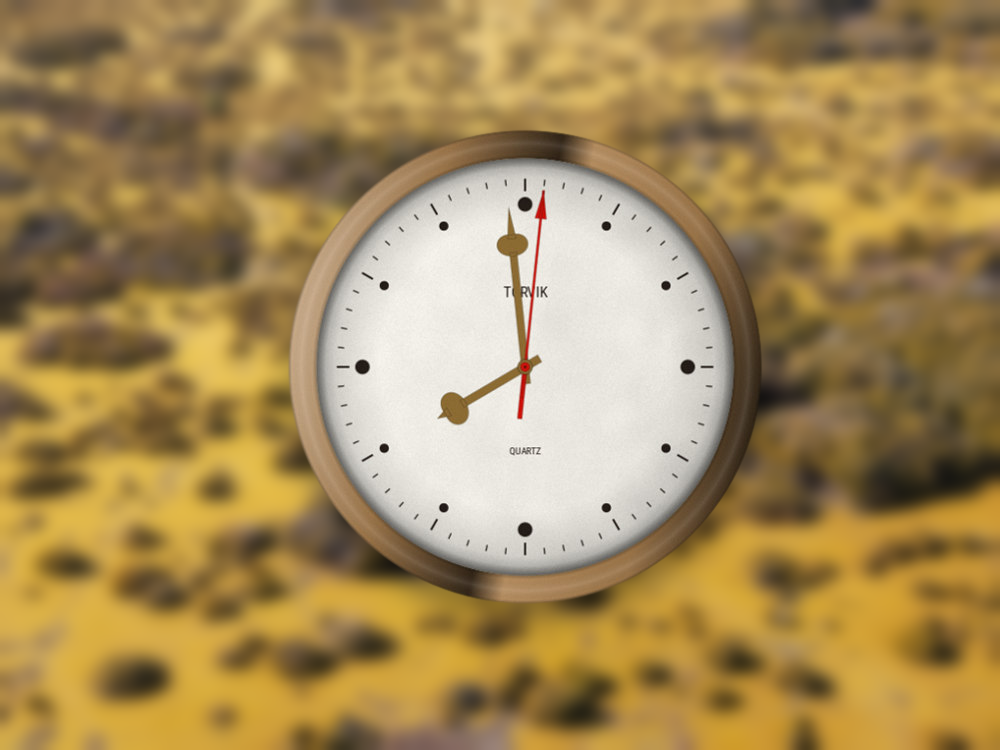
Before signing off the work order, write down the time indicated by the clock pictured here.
7:59:01
